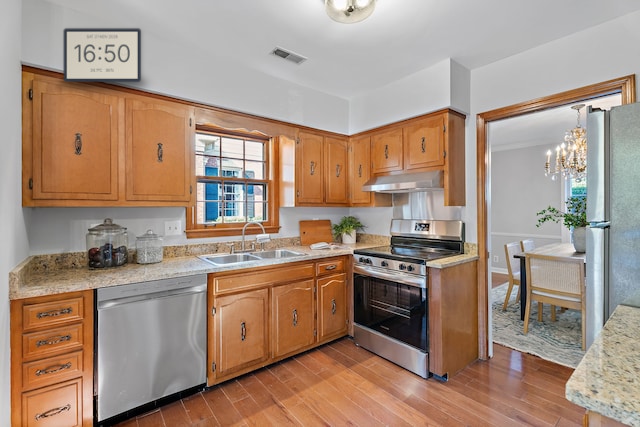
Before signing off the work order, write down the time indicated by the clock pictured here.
16:50
